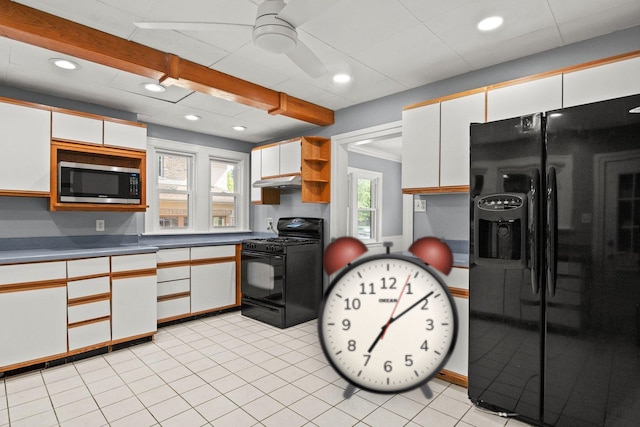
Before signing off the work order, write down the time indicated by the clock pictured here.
7:09:04
